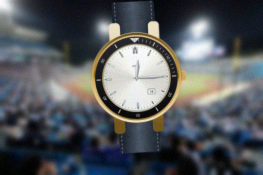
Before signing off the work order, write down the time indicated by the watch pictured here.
12:15
